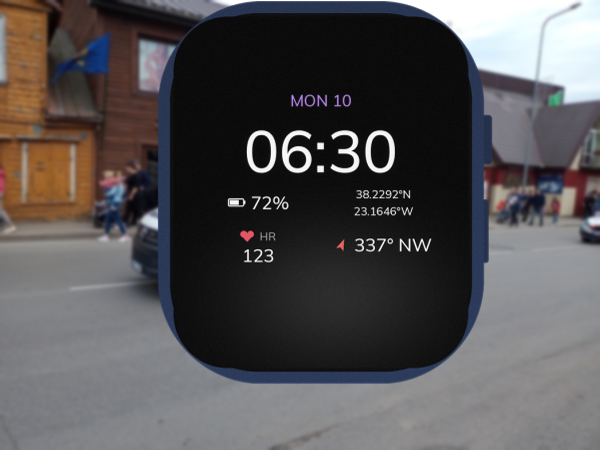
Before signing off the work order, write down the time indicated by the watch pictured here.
6:30
